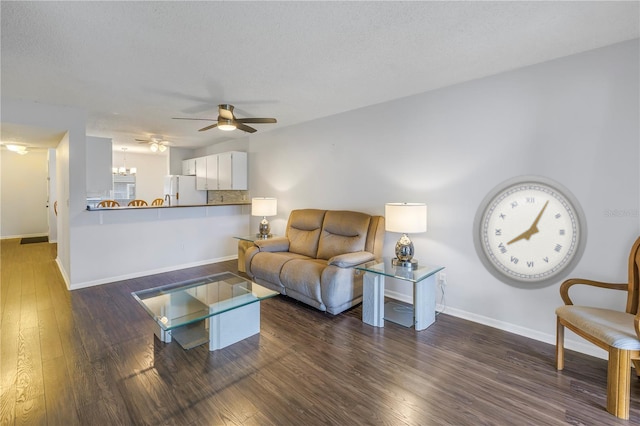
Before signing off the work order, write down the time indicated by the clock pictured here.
8:05
